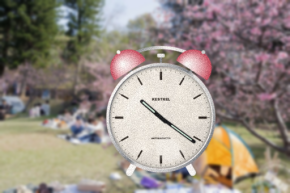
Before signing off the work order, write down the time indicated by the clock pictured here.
10:21
